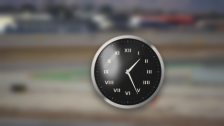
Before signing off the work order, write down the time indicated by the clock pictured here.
1:26
